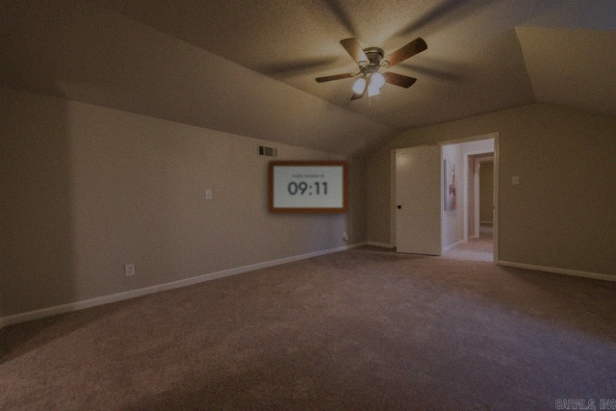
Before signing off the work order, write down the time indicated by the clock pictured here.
9:11
